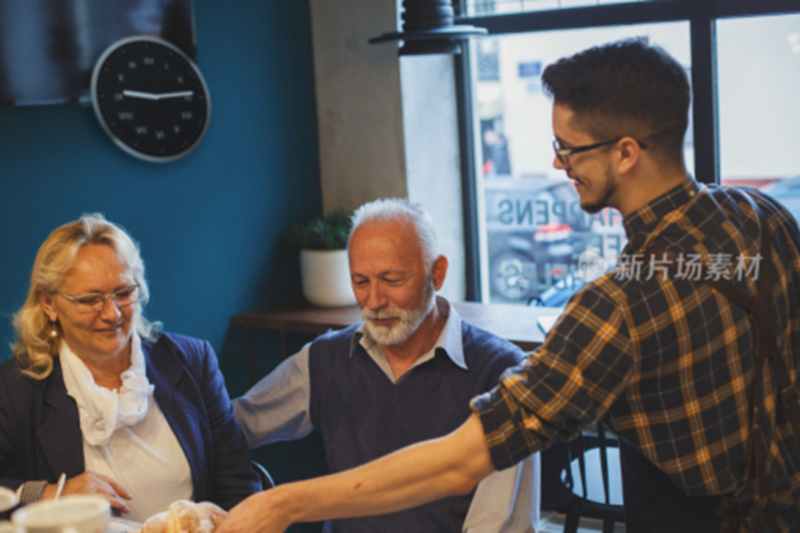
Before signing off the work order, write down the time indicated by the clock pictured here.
9:14
